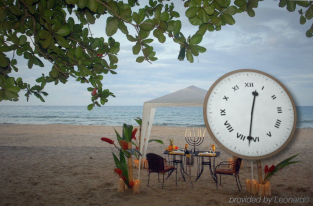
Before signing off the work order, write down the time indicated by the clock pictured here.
12:32
